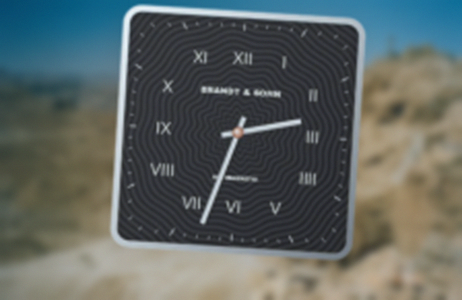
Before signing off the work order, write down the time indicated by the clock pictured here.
2:33
